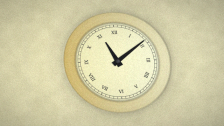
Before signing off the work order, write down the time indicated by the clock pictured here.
11:09
